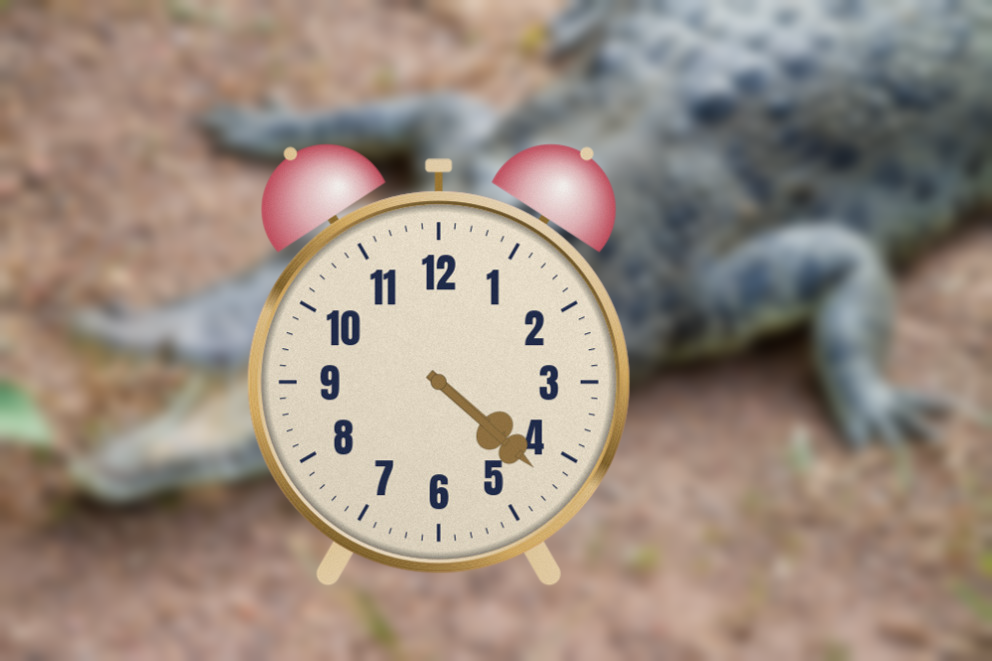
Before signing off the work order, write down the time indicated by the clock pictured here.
4:22
